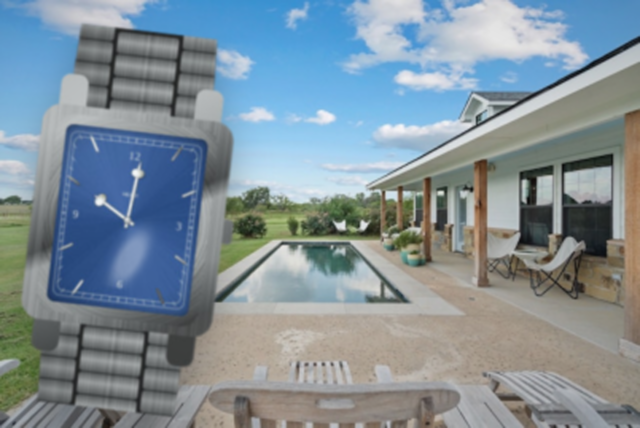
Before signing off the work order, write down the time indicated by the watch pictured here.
10:01
